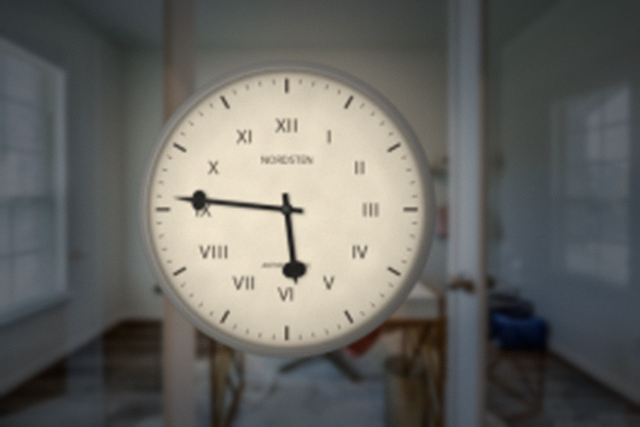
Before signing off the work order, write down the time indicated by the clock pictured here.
5:46
